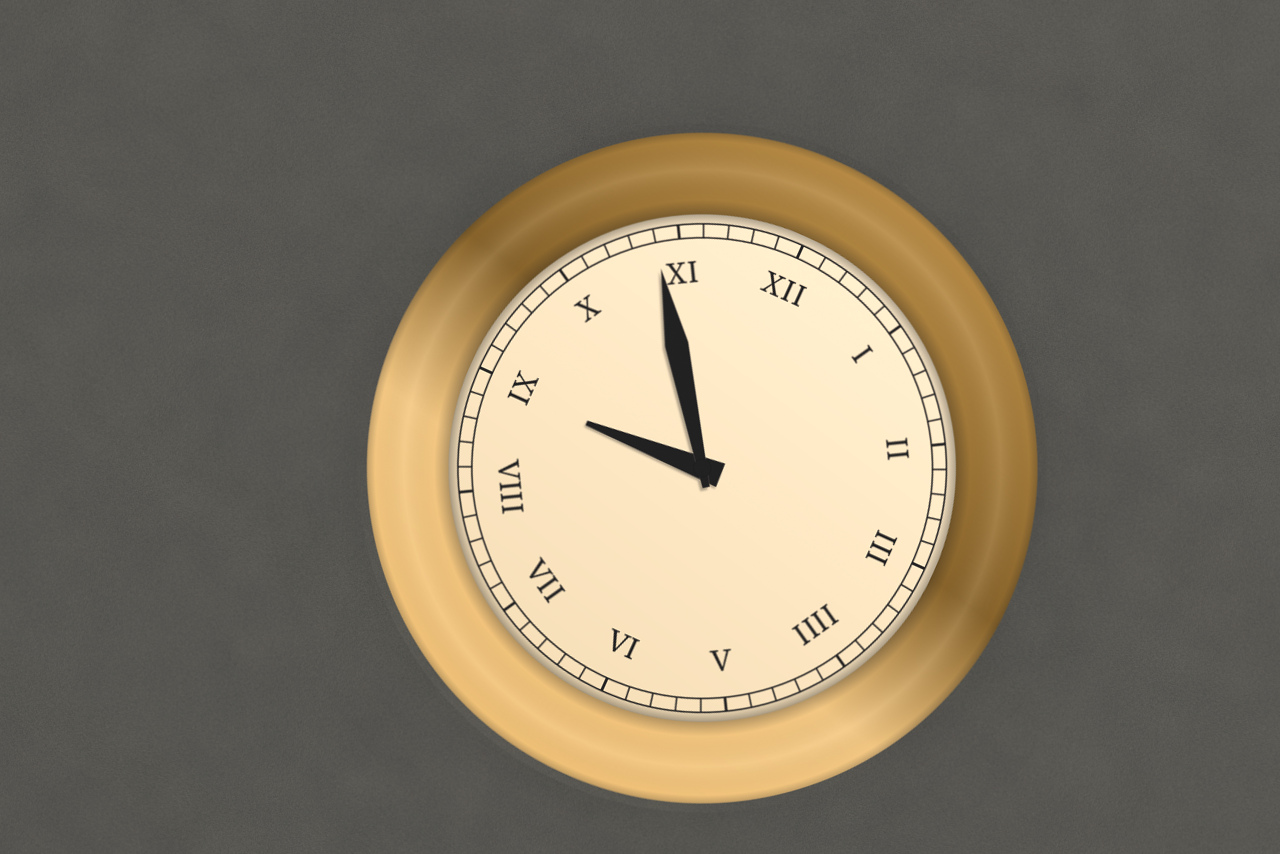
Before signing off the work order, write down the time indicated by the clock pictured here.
8:54
